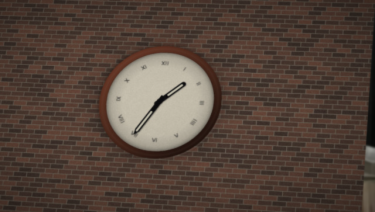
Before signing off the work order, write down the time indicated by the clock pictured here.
1:35
